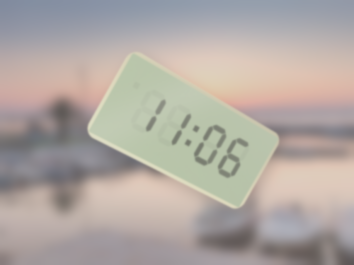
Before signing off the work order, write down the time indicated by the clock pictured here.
11:06
